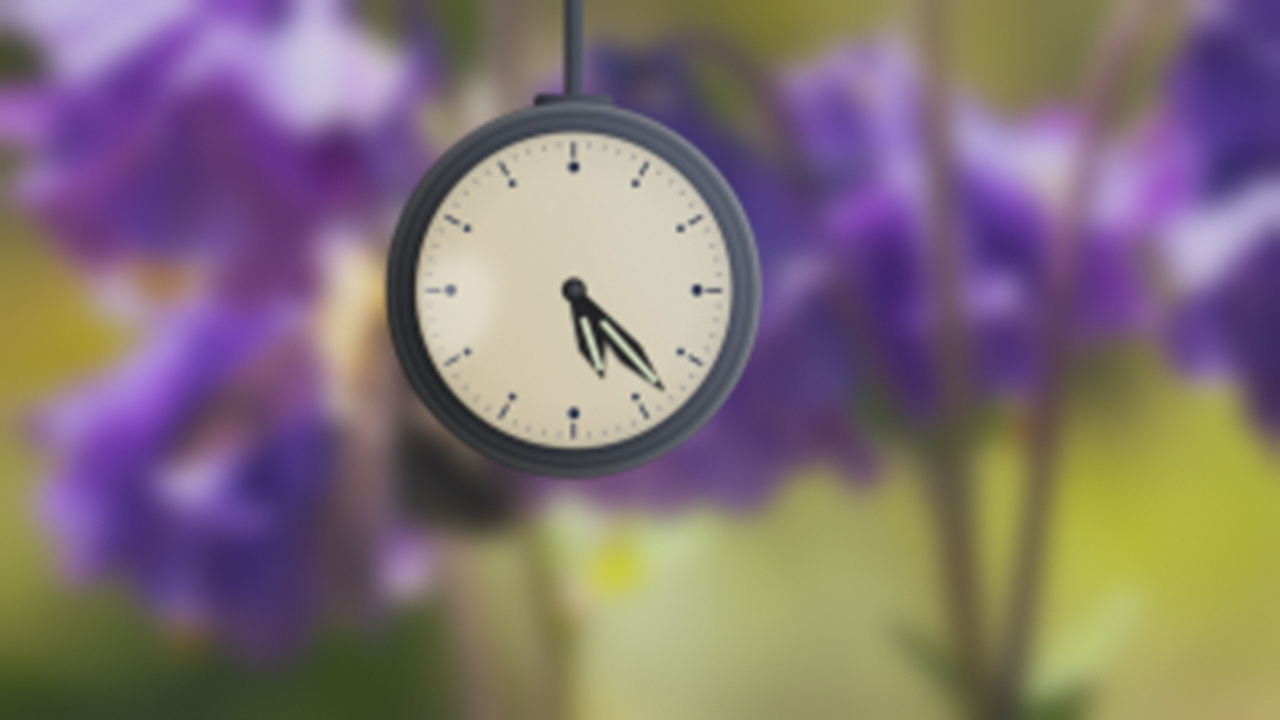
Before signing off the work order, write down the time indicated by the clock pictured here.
5:23
